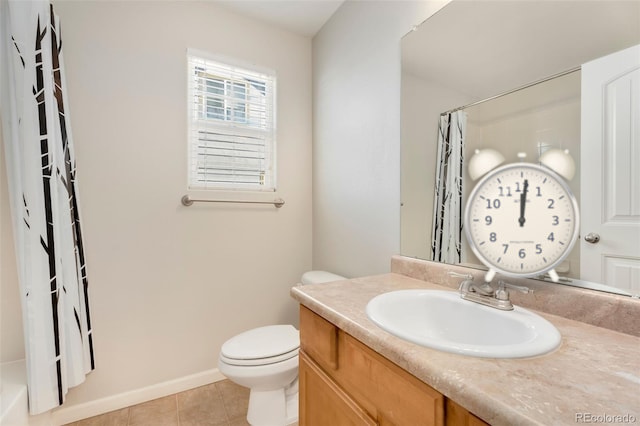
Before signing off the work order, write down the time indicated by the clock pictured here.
12:01
